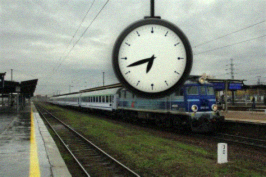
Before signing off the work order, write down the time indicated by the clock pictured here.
6:42
